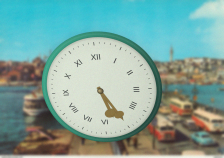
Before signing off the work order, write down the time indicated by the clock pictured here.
5:25
